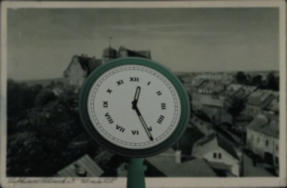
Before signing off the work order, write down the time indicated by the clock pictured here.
12:26
